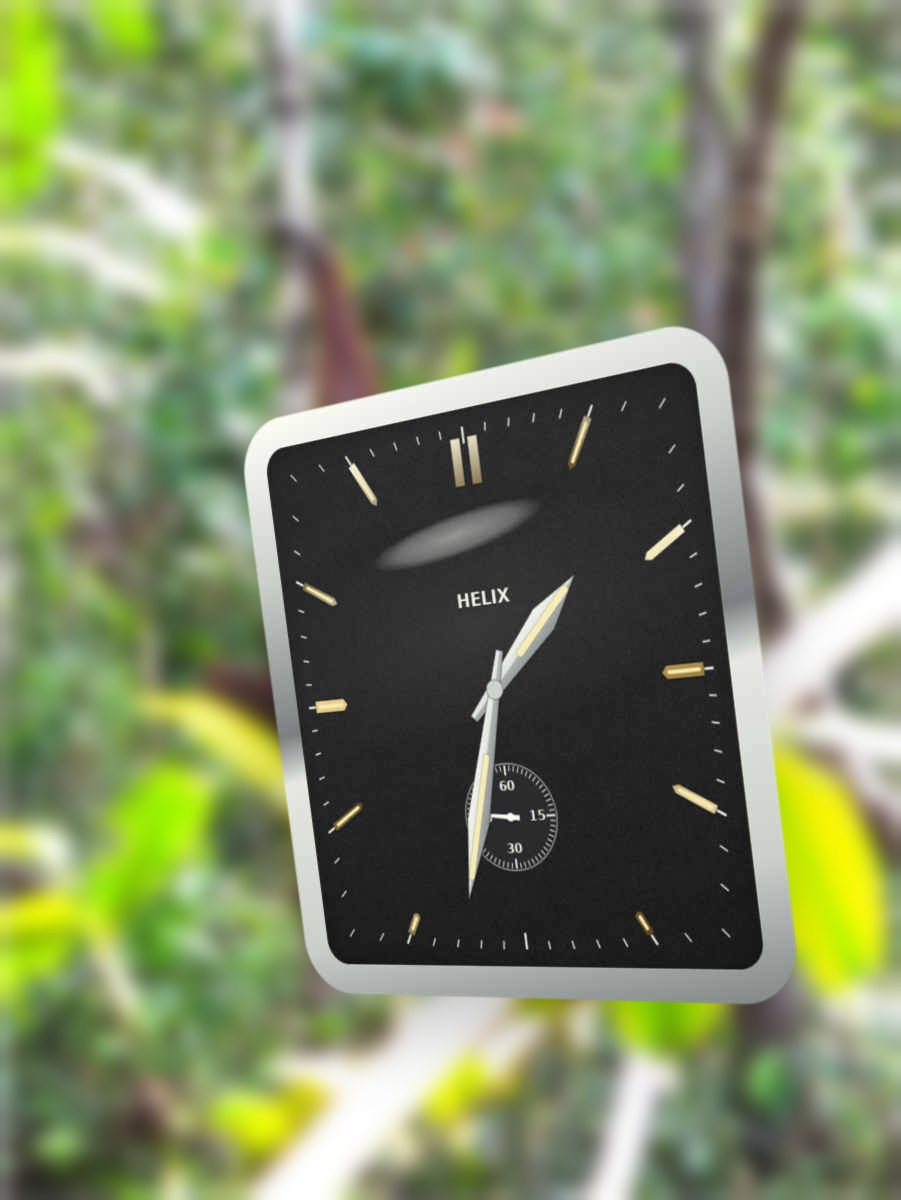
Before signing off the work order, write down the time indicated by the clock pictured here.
1:32:46
